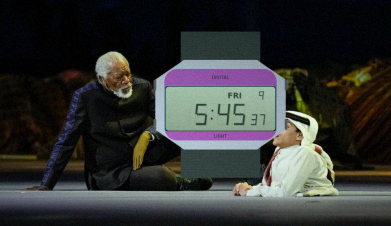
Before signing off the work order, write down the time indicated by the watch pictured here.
5:45:37
